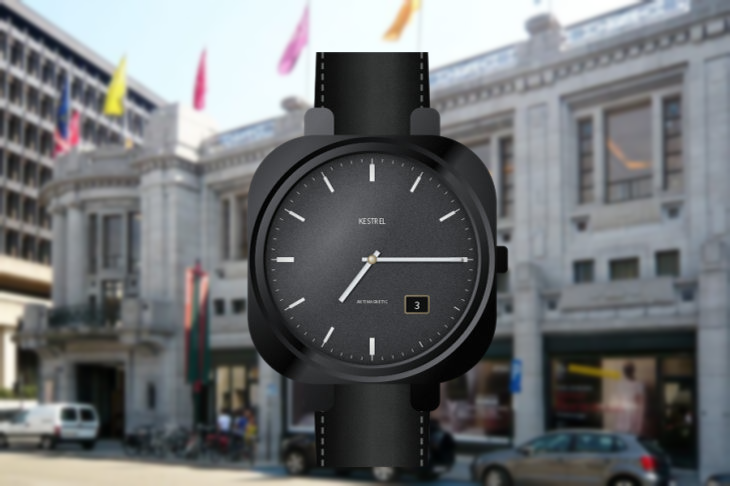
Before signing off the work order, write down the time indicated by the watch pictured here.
7:15
